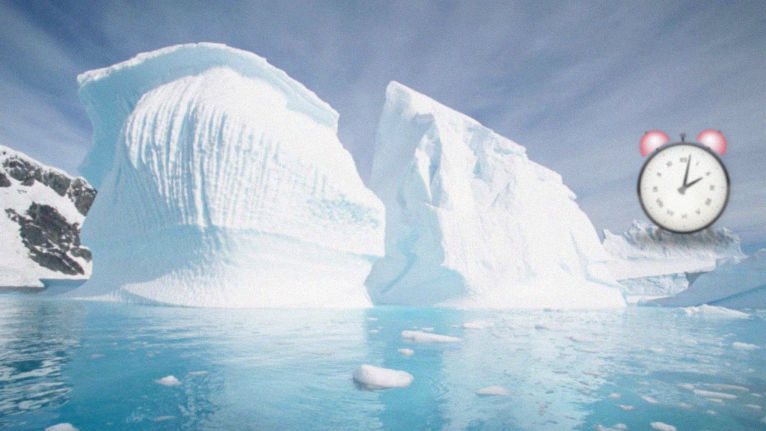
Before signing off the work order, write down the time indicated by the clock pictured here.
2:02
